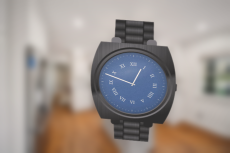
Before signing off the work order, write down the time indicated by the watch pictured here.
12:48
